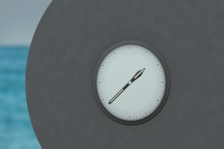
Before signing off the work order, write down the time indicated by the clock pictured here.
1:38
